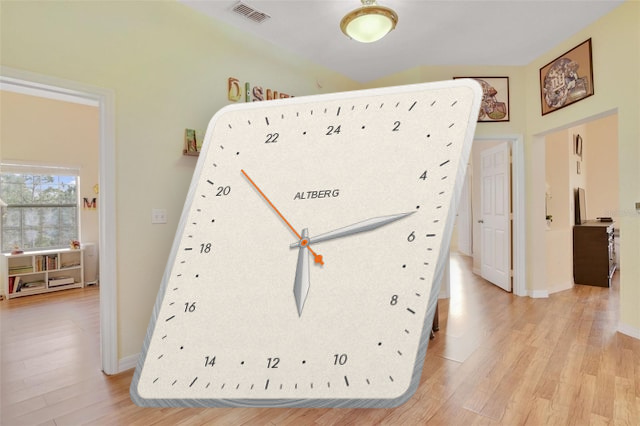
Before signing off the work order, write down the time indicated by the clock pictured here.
11:12:52
